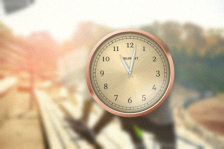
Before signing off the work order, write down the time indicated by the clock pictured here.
11:02
